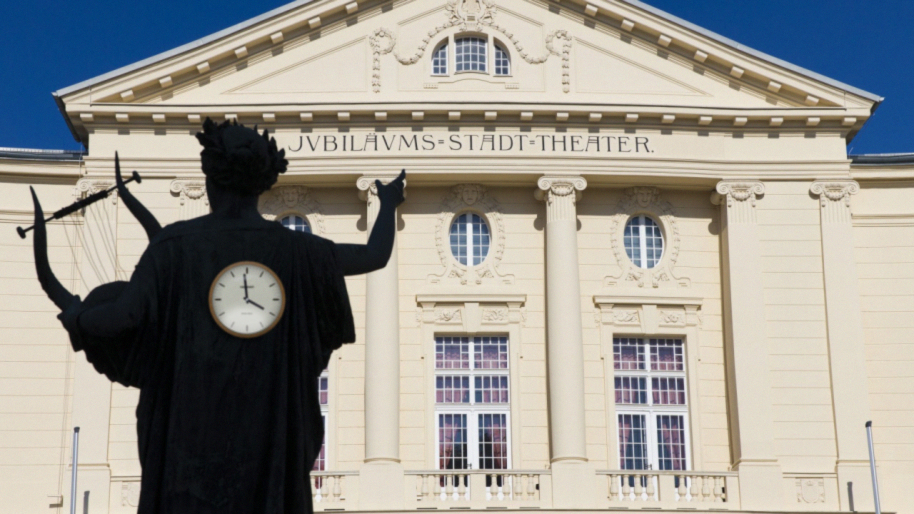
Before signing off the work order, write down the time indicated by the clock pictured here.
3:59
